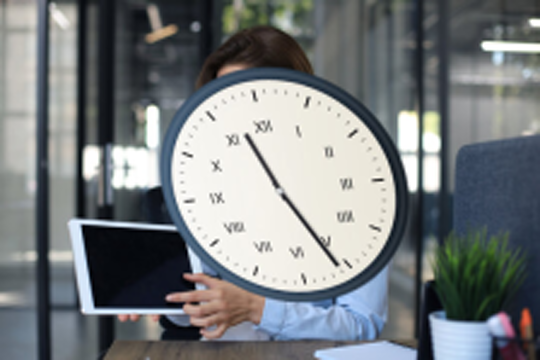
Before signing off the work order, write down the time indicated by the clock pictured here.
11:26
